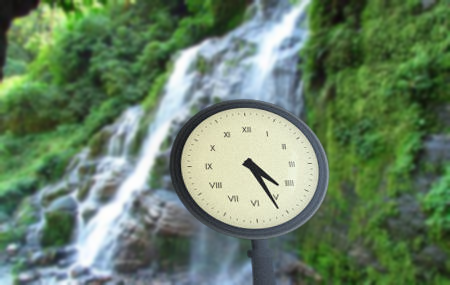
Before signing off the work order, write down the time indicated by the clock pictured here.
4:26
